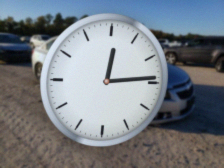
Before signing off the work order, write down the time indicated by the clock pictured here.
12:14
